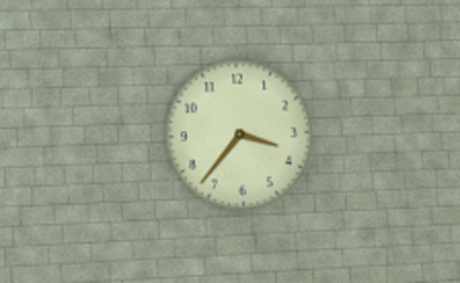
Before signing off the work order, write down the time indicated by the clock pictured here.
3:37
